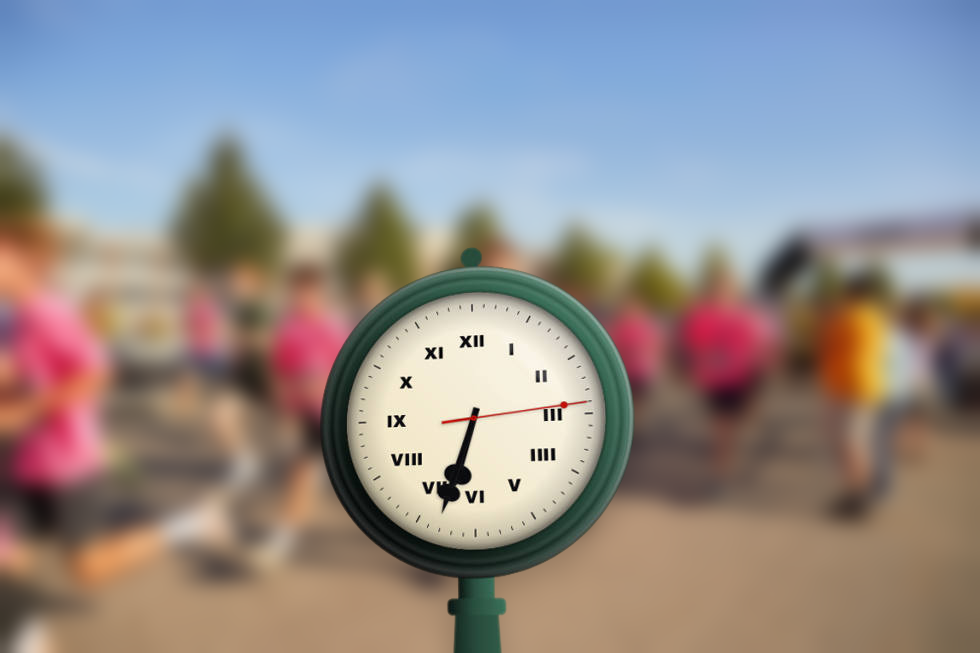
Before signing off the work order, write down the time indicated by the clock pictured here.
6:33:14
